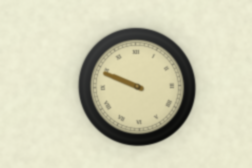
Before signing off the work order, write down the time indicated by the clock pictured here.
9:49
